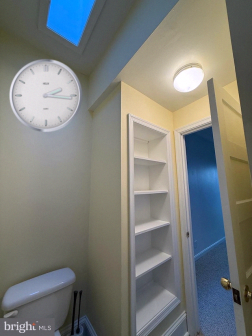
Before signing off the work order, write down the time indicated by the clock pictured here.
2:16
